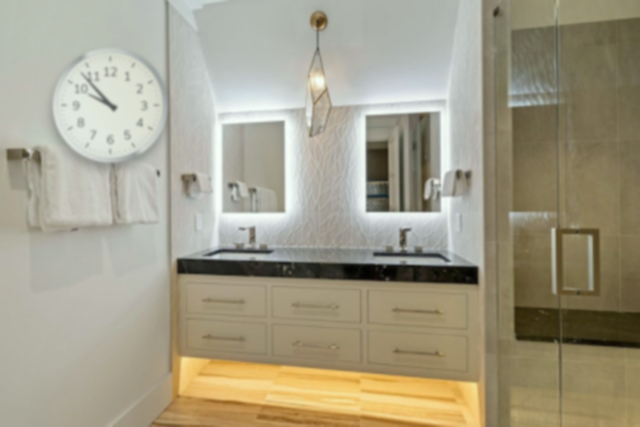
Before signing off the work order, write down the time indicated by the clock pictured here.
9:53
